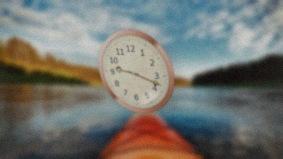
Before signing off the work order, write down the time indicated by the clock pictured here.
9:18
